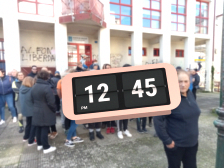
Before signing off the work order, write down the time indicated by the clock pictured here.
12:45
